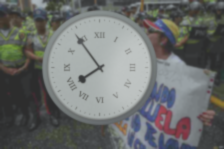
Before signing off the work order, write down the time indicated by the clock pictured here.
7:54
